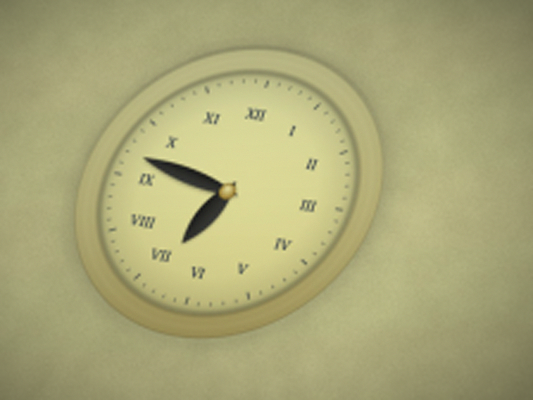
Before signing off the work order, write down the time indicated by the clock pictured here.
6:47
